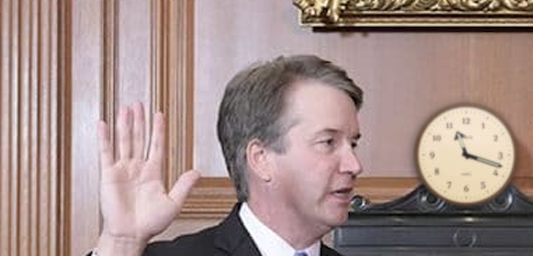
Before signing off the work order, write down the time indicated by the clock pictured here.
11:18
